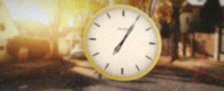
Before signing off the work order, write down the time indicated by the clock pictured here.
7:05
